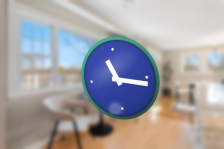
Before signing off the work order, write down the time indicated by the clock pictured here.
11:17
